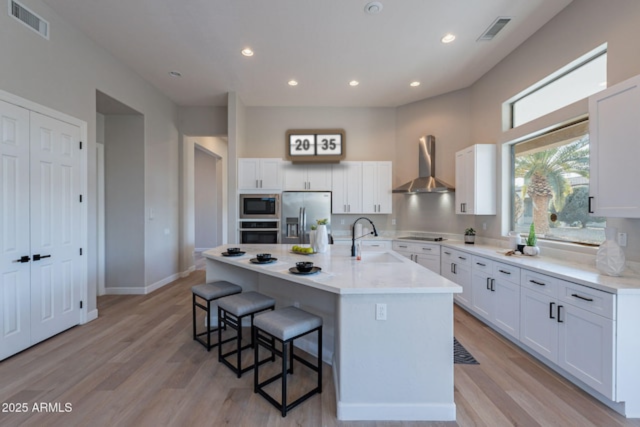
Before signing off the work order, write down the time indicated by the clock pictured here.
20:35
